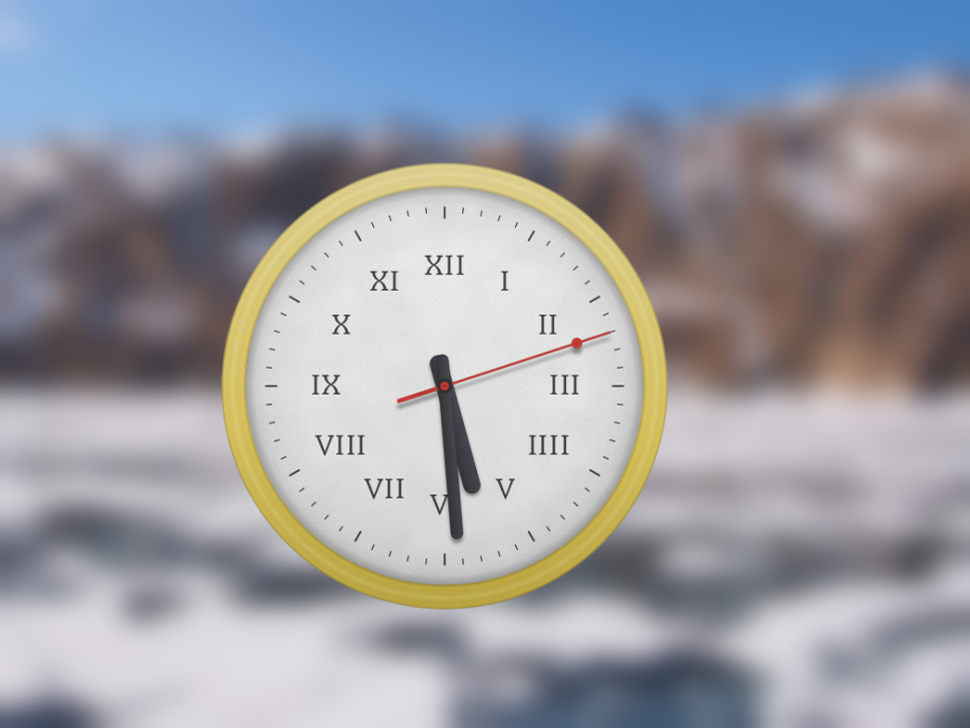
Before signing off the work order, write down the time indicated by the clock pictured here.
5:29:12
